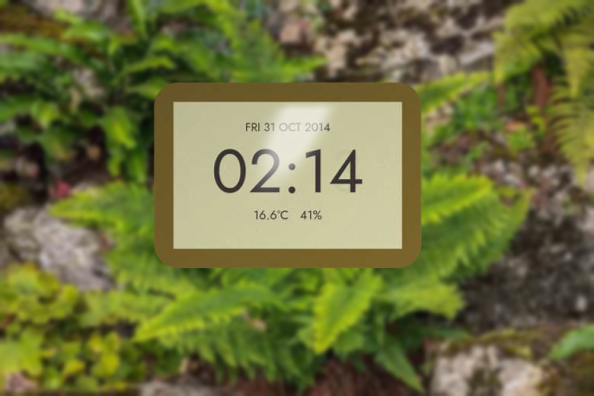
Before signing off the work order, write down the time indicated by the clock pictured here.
2:14
